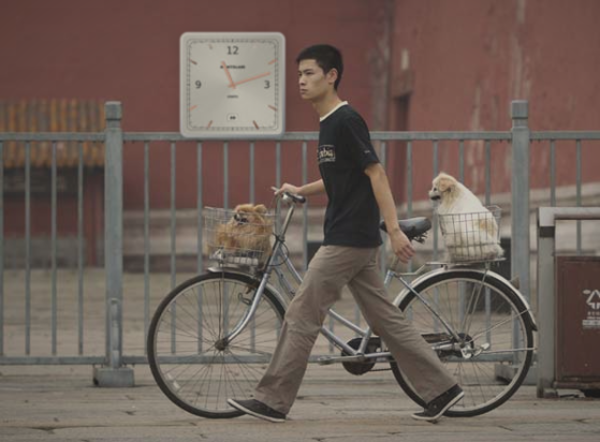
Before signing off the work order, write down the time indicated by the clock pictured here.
11:12
